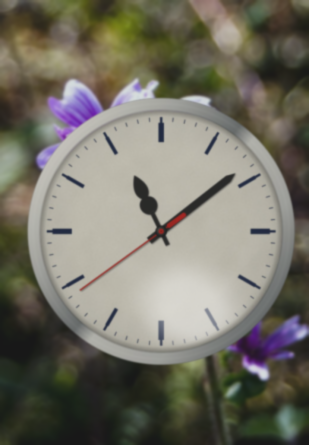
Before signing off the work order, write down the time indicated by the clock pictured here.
11:08:39
